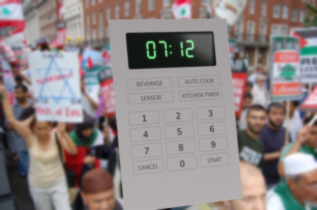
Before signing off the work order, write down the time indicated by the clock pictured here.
7:12
